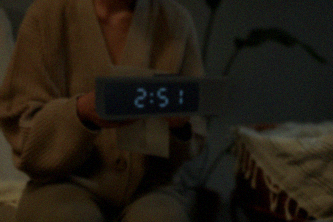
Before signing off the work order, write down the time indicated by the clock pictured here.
2:51
